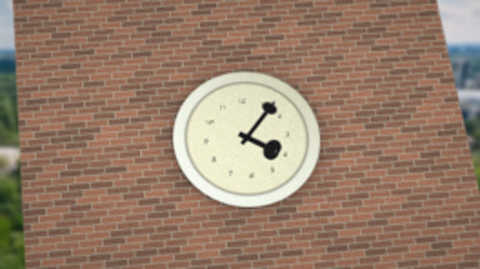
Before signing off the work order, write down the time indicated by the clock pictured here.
4:07
